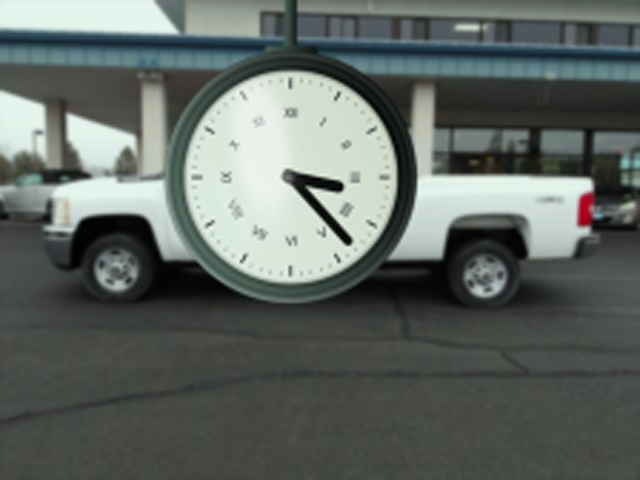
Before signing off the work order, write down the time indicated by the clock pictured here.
3:23
